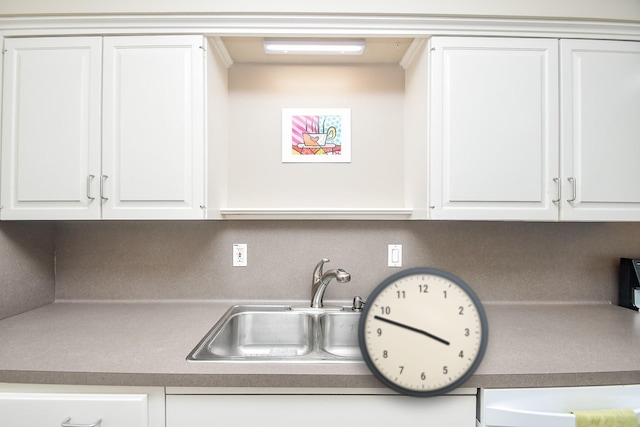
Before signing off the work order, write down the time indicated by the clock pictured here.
3:48
